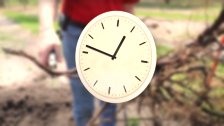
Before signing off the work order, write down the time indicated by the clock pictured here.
12:47
